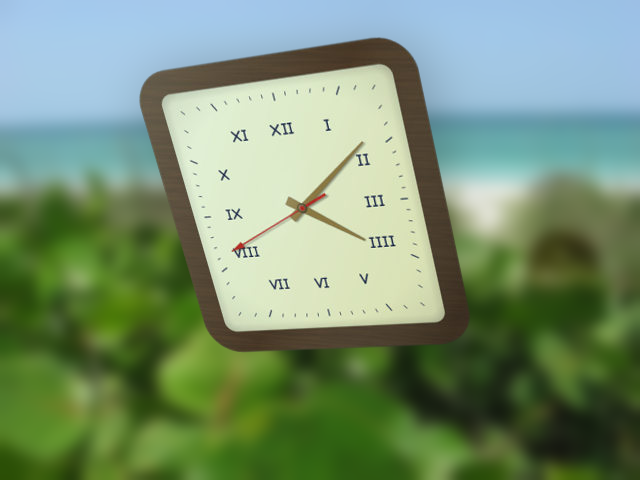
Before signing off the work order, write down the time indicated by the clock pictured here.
4:08:41
